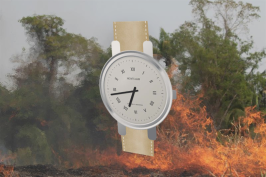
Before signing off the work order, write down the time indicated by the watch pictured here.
6:43
